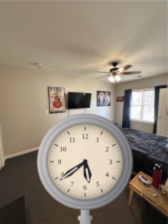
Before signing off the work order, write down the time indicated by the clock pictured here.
5:39
